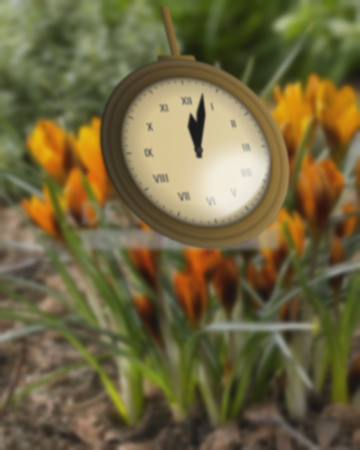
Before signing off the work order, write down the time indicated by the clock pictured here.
12:03
